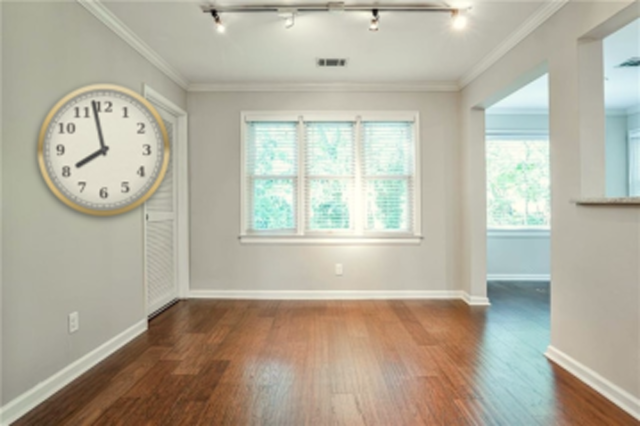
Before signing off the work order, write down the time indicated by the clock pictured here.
7:58
